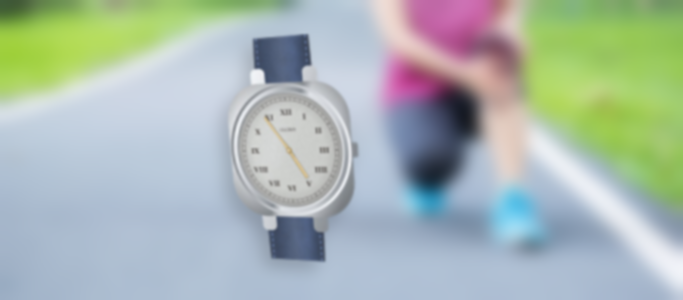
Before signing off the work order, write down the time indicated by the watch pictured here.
4:54
